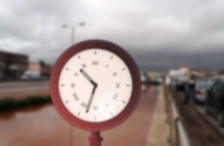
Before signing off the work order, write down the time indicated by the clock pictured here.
10:33
